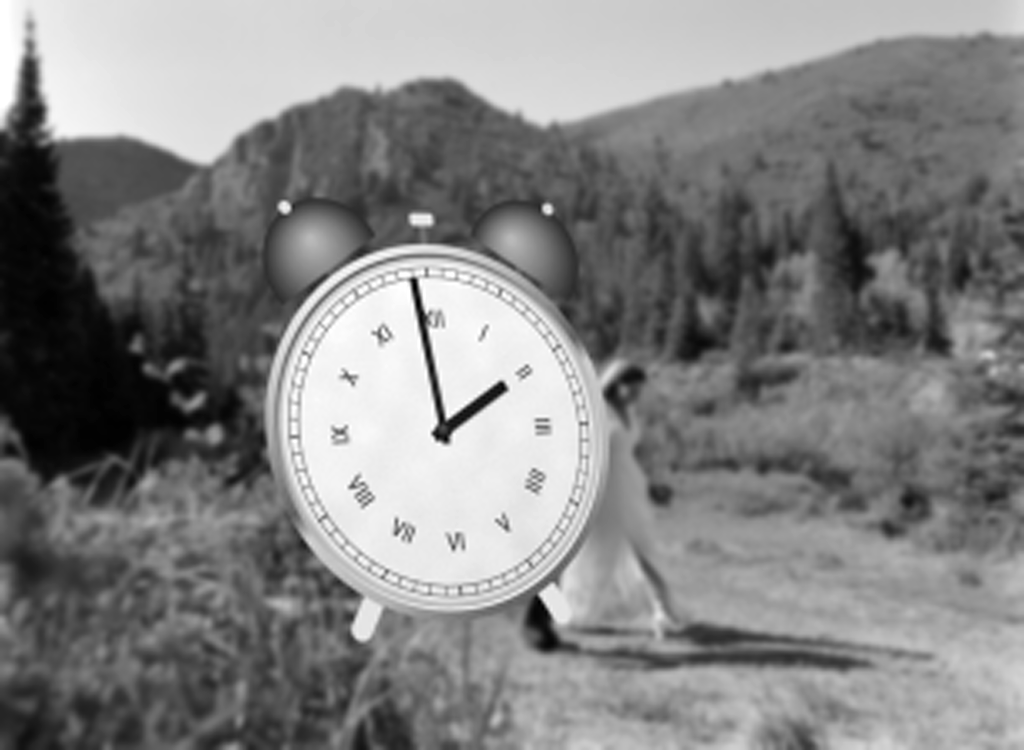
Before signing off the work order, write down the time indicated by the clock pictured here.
1:59
